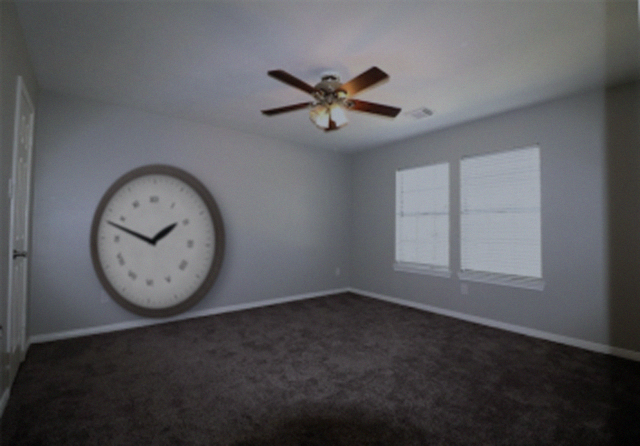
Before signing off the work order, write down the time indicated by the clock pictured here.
1:48
